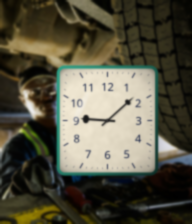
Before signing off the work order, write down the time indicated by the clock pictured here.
9:08
